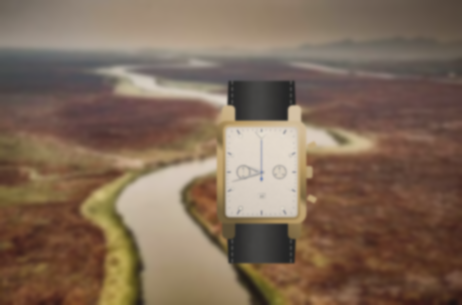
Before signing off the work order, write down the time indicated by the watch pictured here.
9:42
